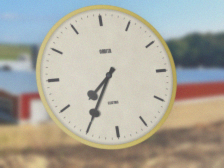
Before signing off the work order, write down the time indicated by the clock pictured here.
7:35
